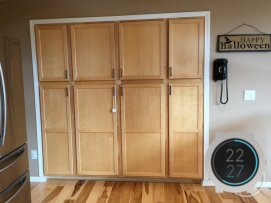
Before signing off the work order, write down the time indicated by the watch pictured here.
22:27
